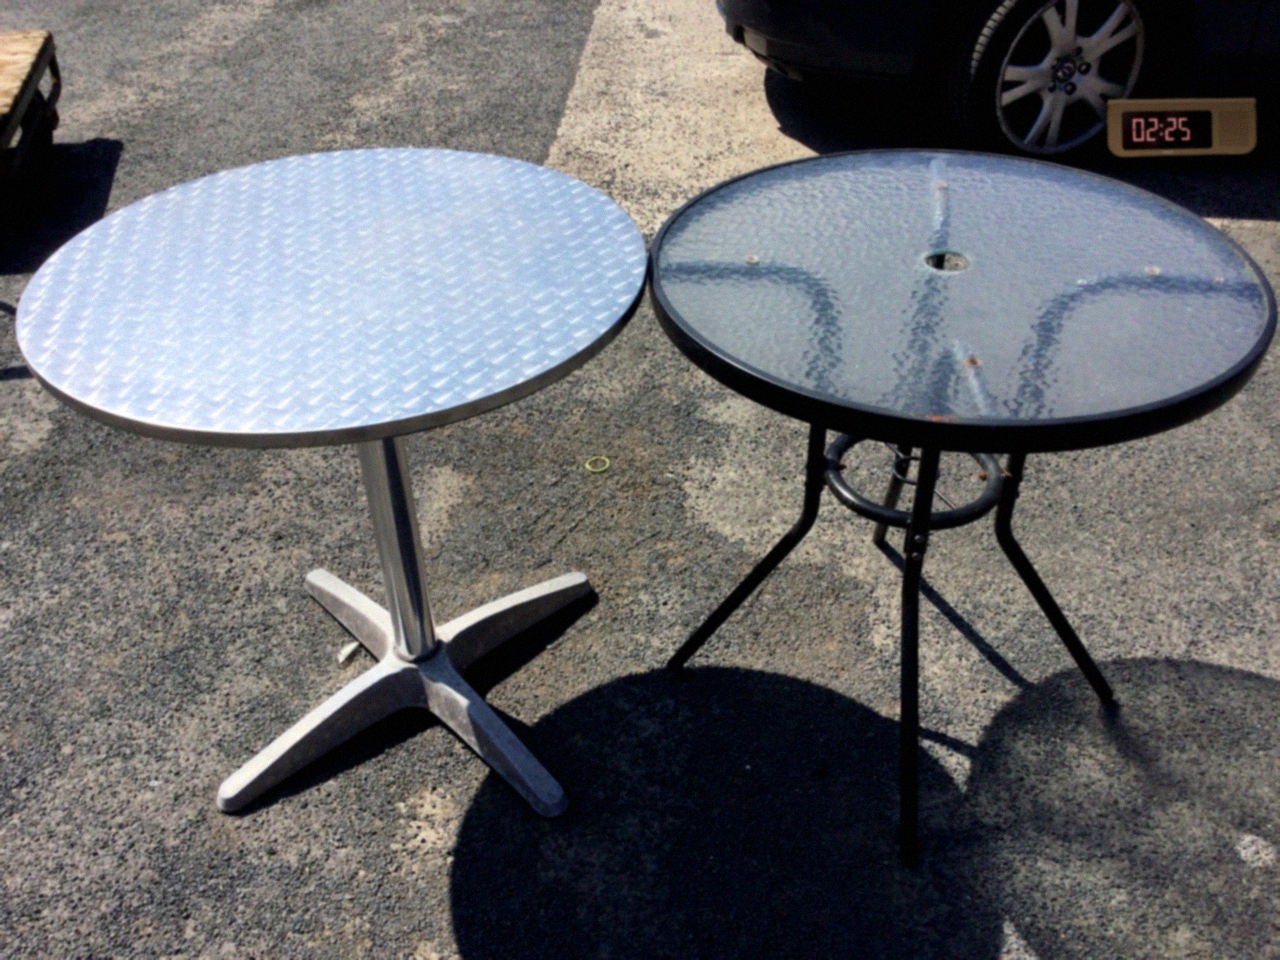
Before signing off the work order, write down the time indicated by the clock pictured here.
2:25
